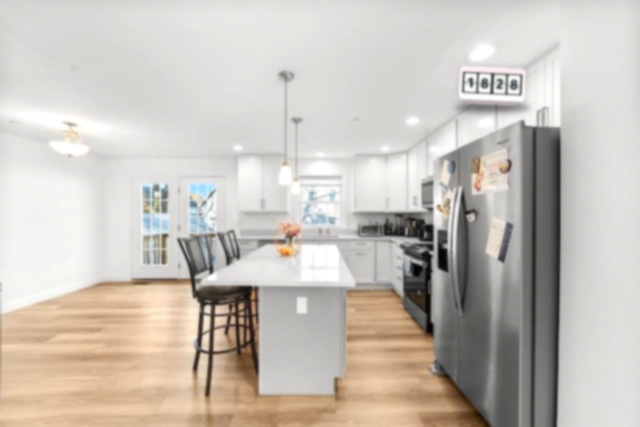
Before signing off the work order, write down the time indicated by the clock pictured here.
18:28
